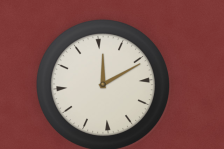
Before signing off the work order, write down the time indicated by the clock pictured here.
12:11
